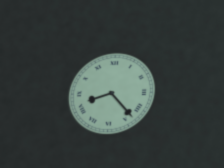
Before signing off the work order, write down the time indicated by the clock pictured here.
8:23
